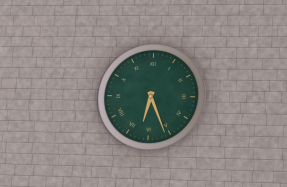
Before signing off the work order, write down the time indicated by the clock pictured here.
6:26
